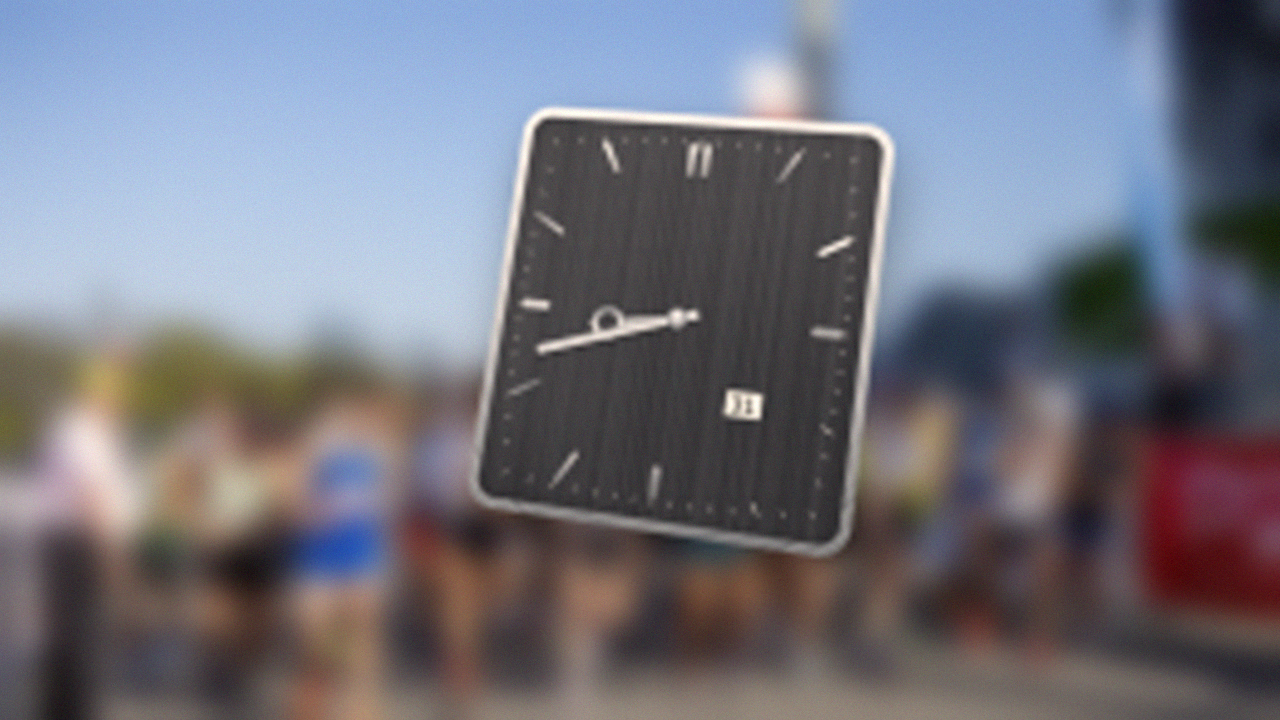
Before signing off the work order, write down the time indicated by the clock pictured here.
8:42
